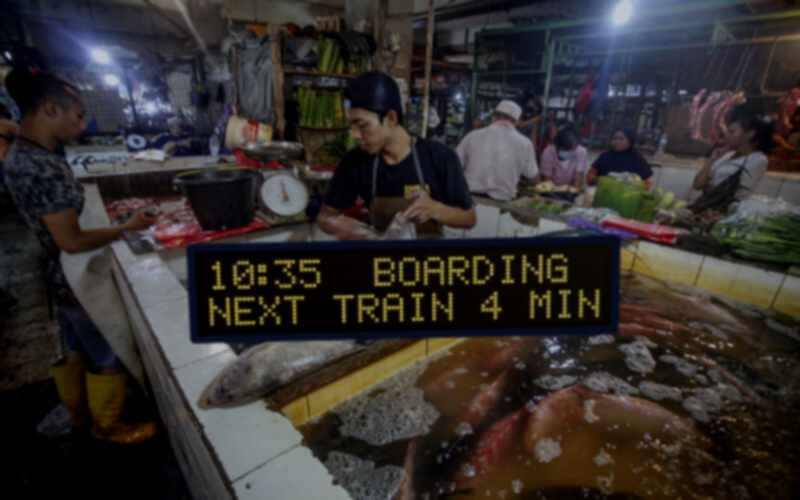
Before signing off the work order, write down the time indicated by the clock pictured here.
10:35
